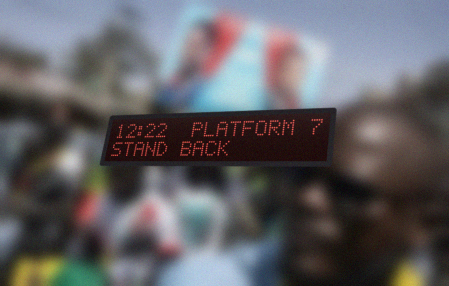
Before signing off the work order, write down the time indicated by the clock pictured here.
12:22
